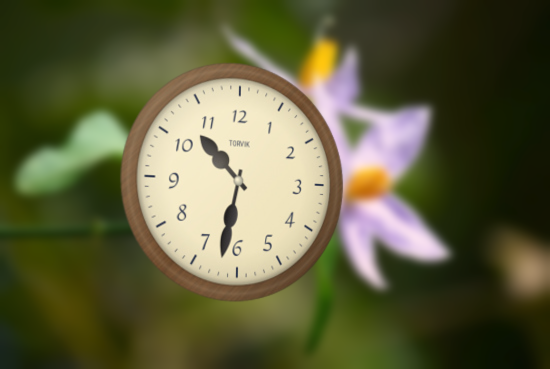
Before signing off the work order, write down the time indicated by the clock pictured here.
10:32
